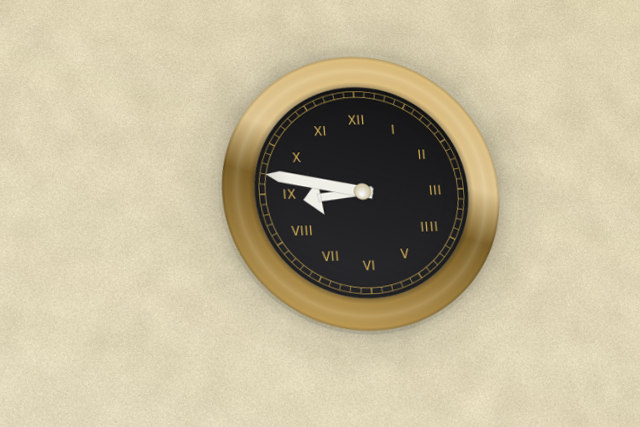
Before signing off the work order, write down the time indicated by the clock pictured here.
8:47
